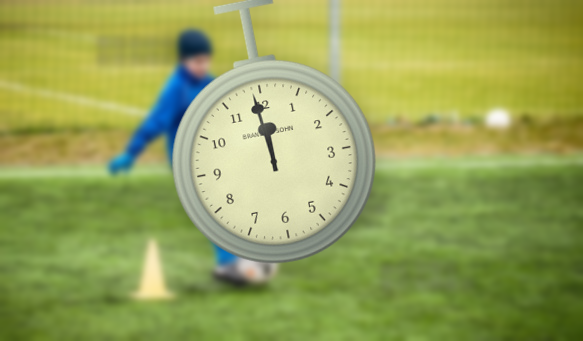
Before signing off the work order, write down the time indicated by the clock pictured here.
11:59
